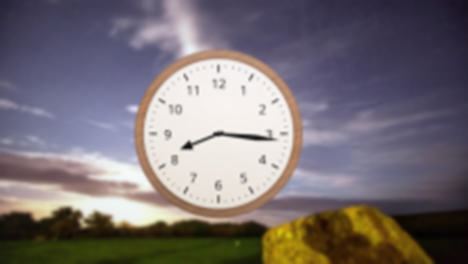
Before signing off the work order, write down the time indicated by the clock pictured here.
8:16
